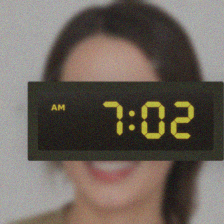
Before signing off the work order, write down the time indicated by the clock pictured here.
7:02
